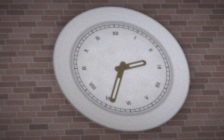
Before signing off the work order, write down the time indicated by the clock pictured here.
2:34
